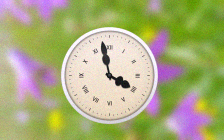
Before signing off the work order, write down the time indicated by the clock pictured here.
3:58
